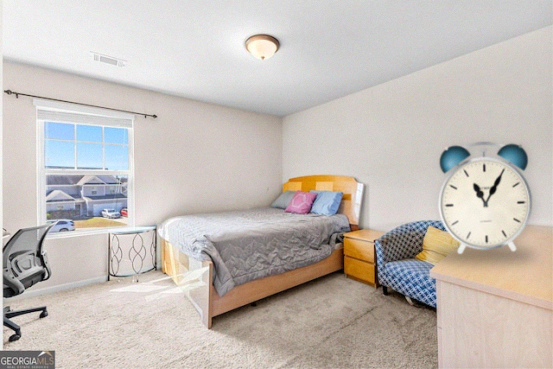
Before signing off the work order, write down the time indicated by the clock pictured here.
11:05
